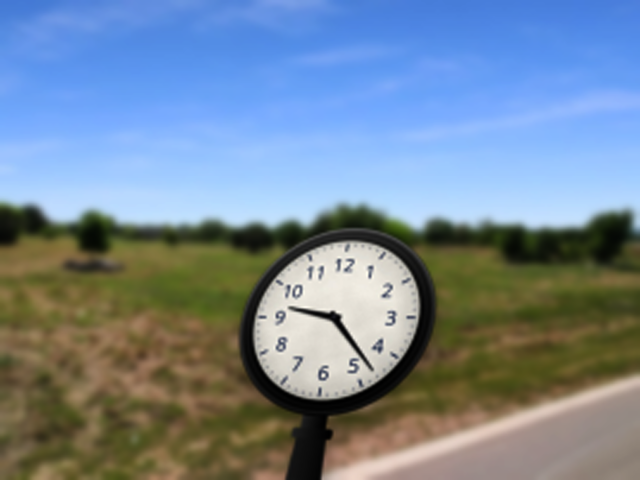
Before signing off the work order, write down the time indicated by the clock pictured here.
9:23
